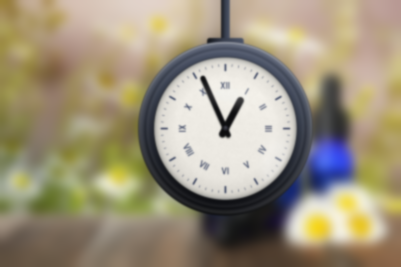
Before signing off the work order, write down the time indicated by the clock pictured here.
12:56
